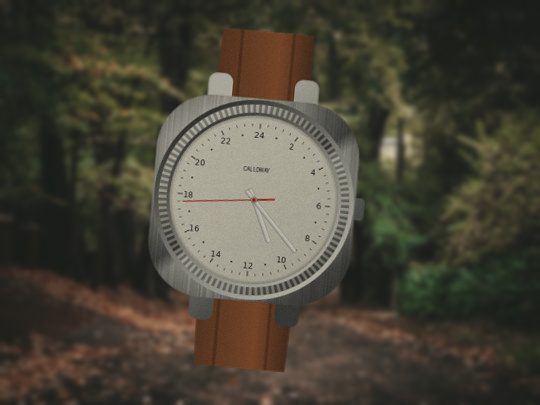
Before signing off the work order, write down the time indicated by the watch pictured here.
10:22:44
